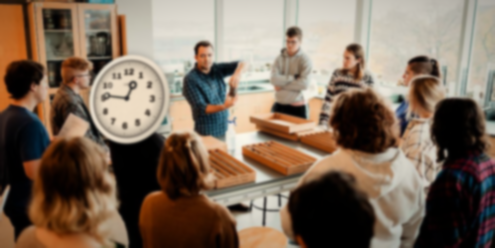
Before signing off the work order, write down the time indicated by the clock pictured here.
12:46
